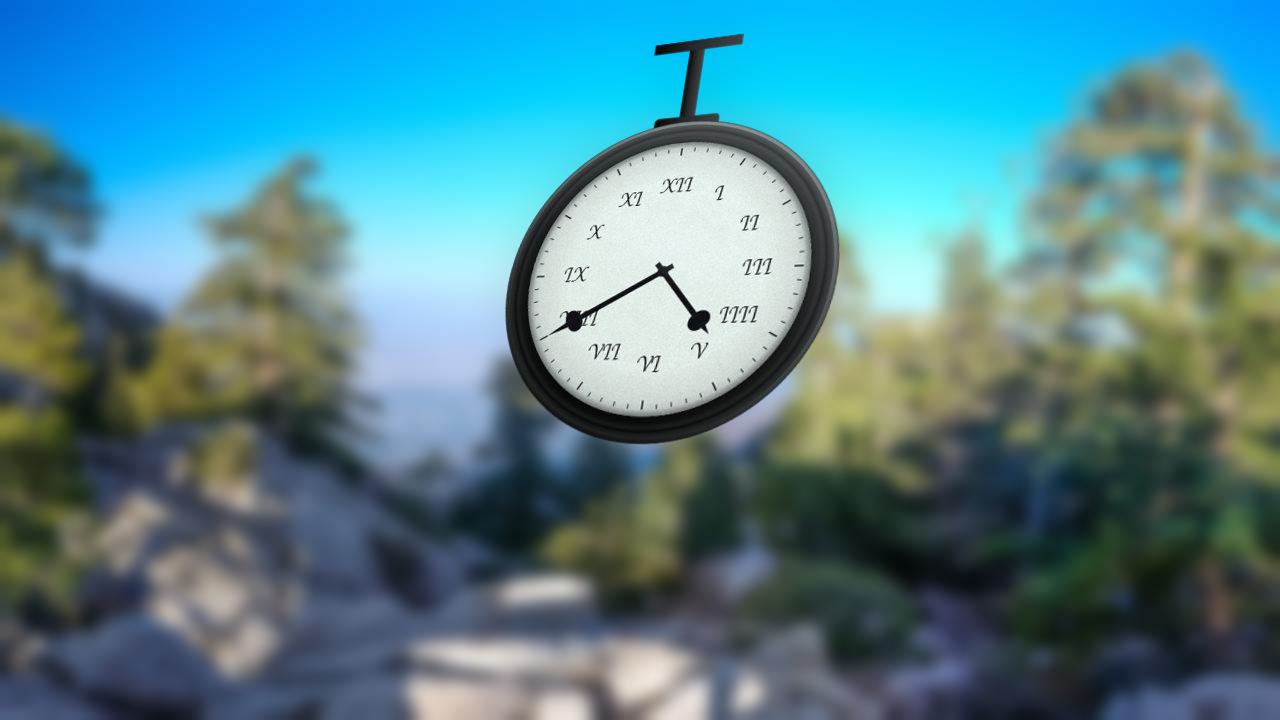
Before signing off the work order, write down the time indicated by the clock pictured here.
4:40
